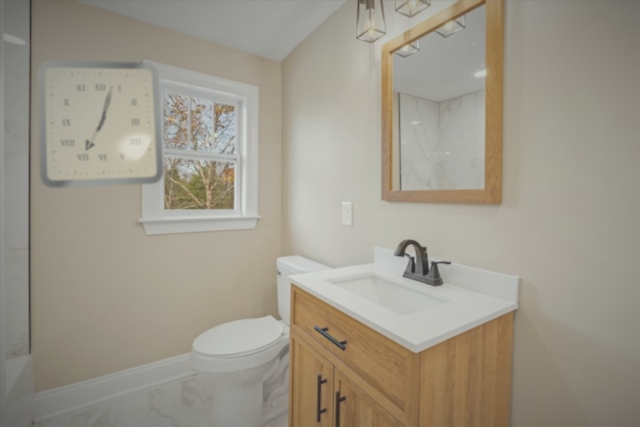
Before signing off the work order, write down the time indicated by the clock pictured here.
7:03
